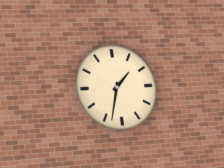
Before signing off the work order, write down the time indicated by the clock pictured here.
1:33
